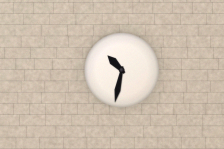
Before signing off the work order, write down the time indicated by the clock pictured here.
10:32
